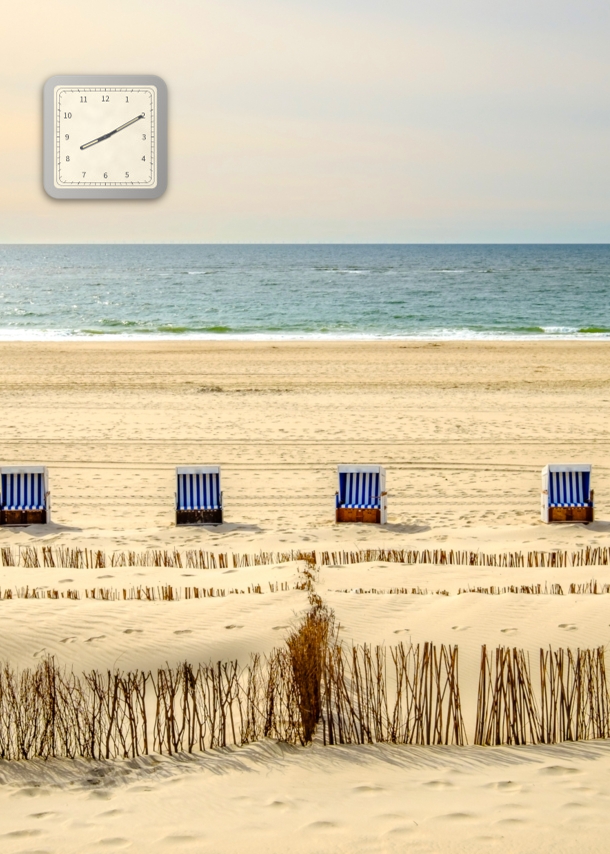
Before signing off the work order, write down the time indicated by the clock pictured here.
8:10
